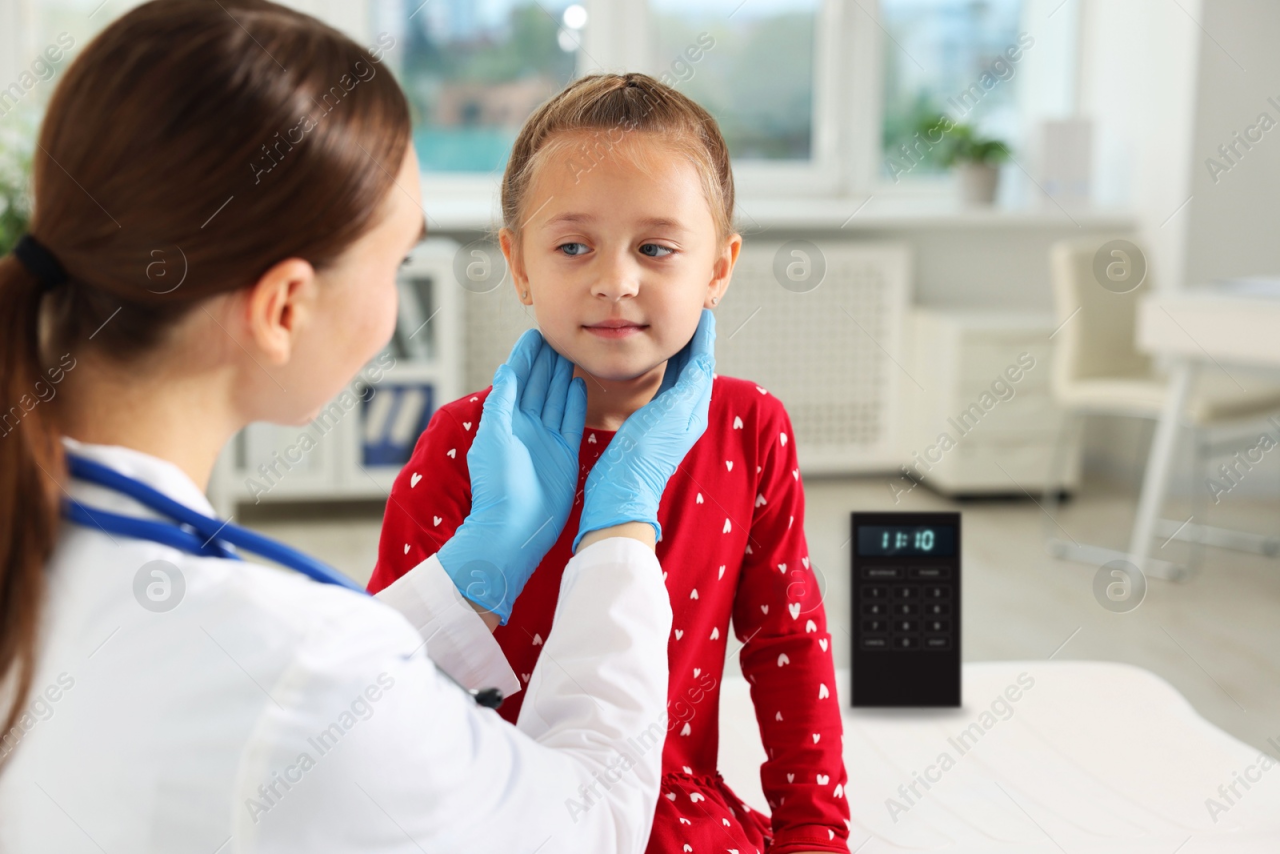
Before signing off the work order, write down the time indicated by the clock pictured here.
11:10
